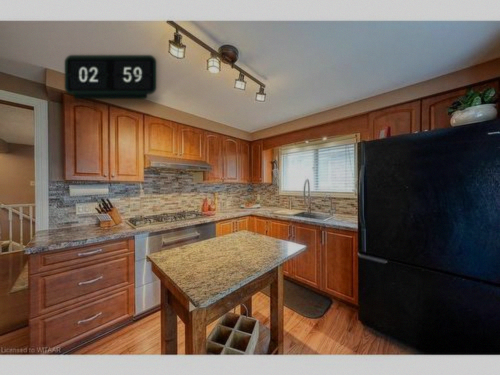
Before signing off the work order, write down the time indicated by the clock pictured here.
2:59
